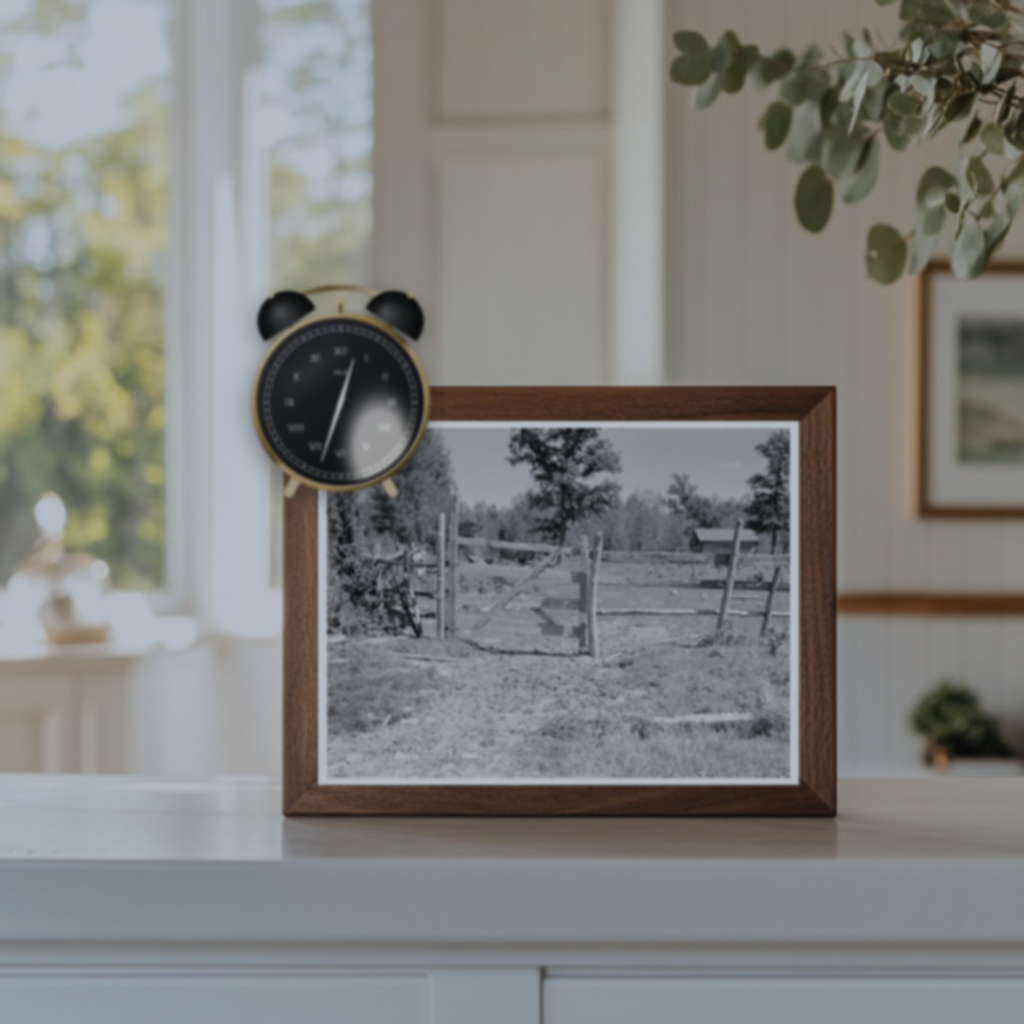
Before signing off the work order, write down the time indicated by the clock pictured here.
12:33
